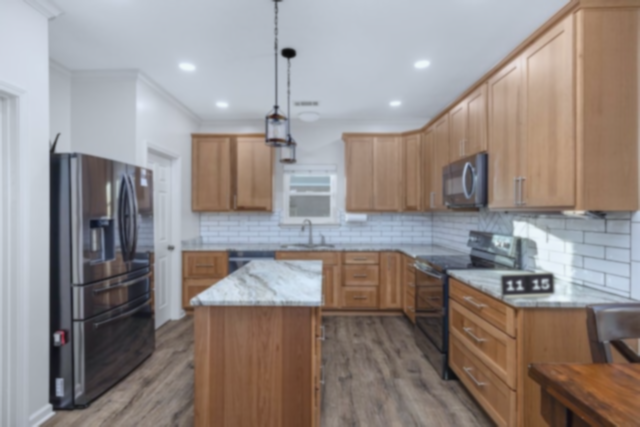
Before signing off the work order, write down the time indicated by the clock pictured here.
11:15
